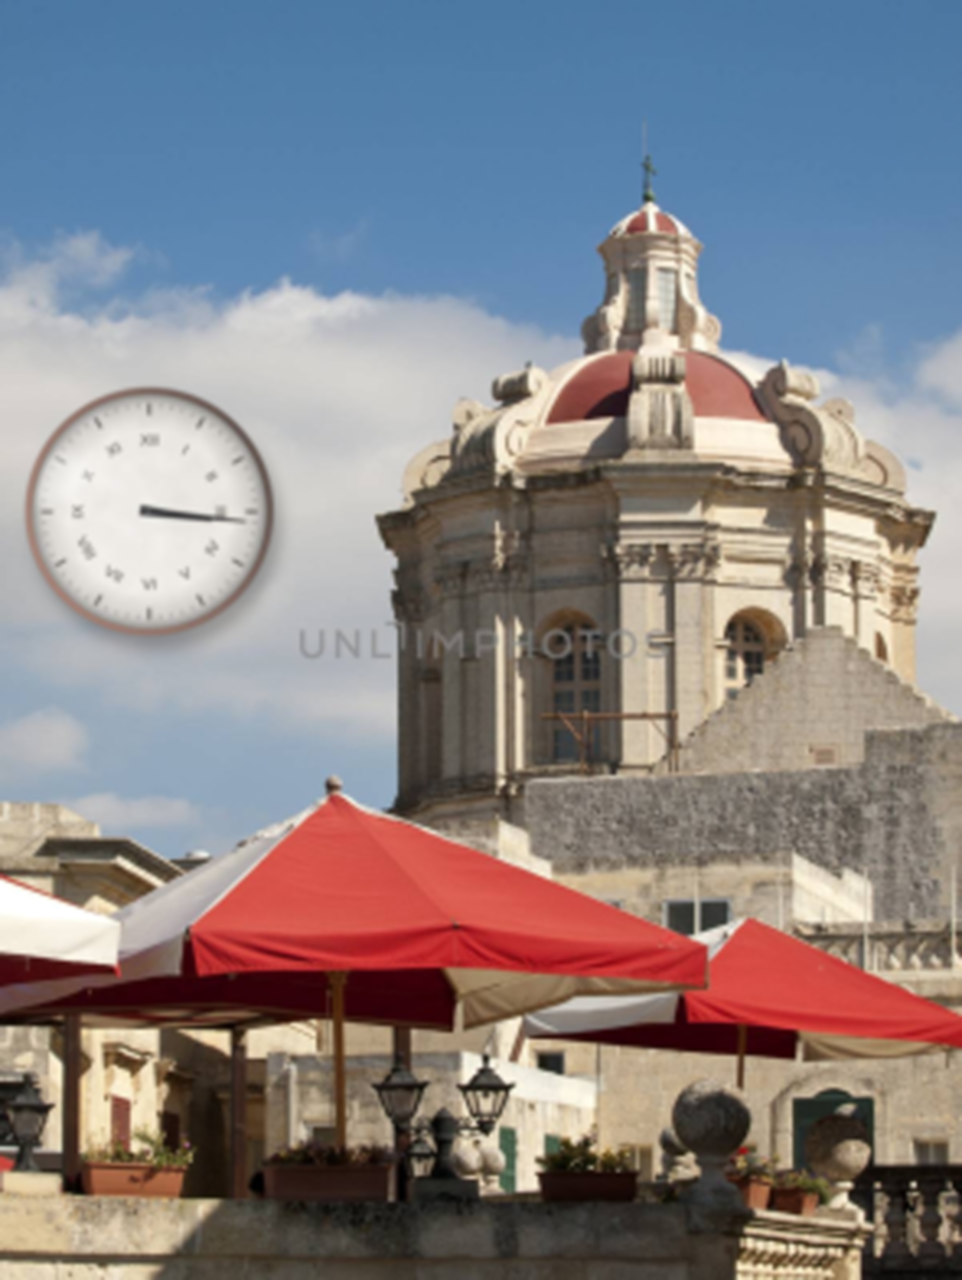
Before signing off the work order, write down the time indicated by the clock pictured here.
3:16
